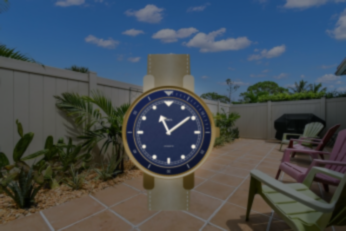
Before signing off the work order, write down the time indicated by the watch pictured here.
11:09
